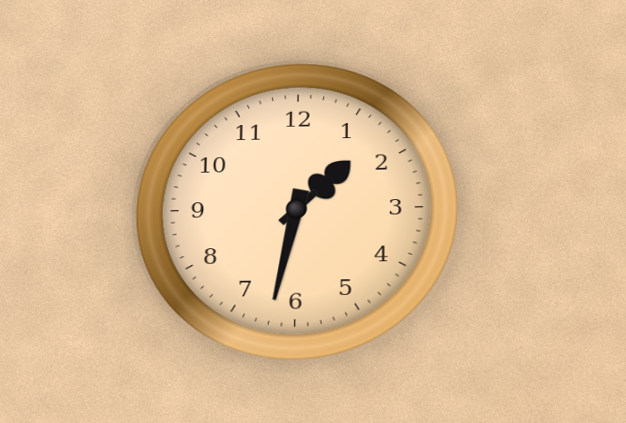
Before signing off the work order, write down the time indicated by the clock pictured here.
1:32
